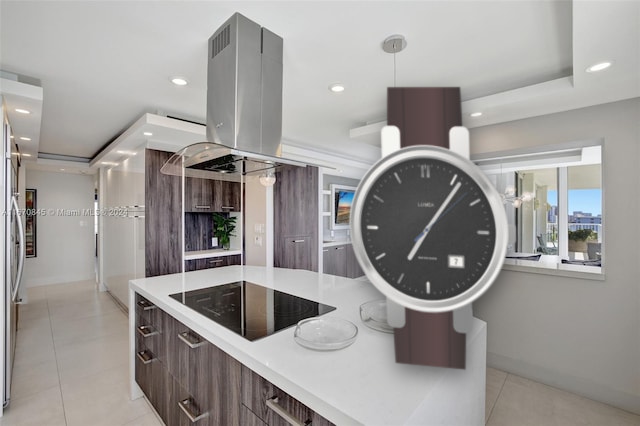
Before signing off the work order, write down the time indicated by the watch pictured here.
7:06:08
